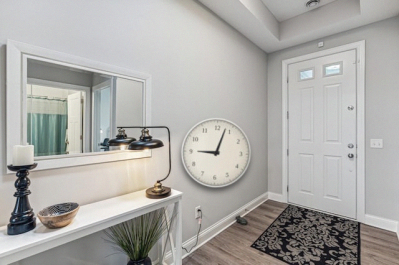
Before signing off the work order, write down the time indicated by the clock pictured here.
9:03
